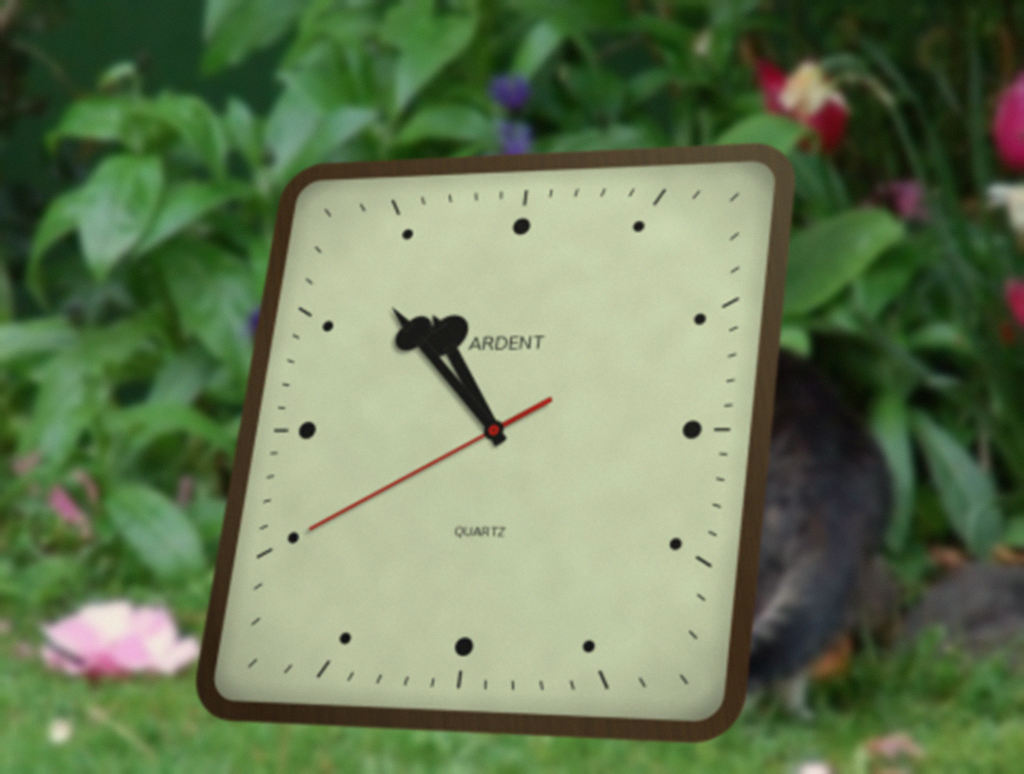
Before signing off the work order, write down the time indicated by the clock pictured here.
10:52:40
